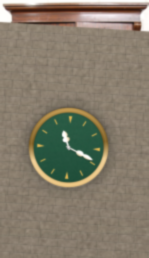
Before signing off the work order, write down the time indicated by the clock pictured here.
11:19
